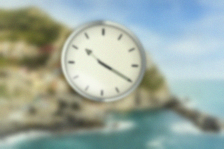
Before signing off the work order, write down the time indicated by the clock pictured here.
10:20
